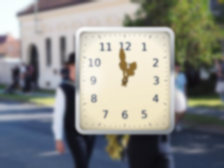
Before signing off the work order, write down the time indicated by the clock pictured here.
12:59
